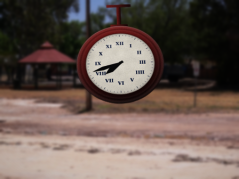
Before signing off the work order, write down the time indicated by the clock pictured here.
7:42
